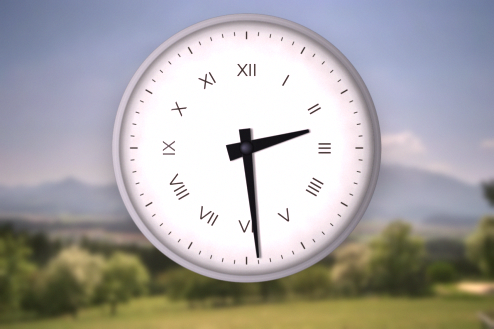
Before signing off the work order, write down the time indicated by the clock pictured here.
2:29
